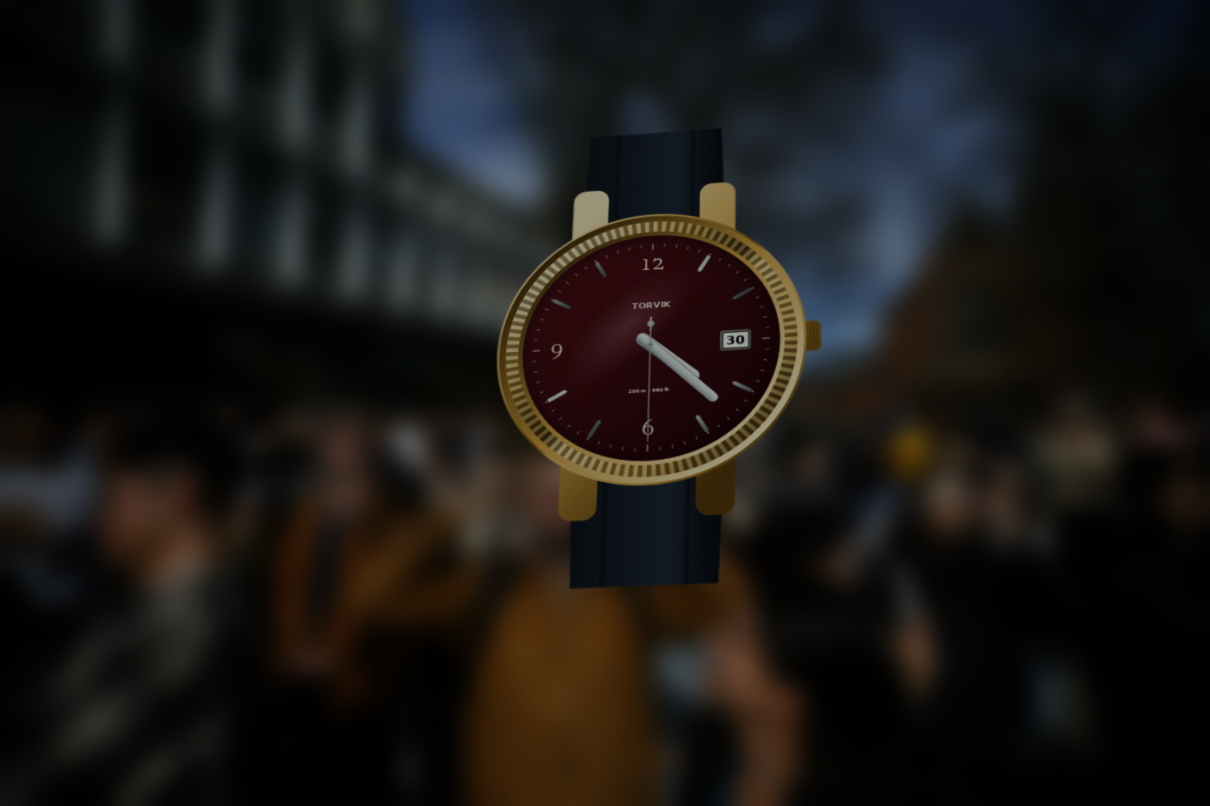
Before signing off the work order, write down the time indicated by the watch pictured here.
4:22:30
